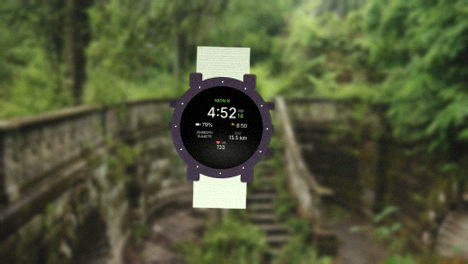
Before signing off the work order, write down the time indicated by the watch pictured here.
4:52
